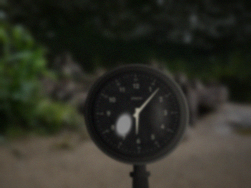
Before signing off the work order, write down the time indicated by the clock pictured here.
6:07
